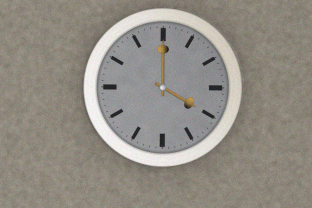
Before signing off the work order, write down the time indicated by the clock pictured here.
4:00
